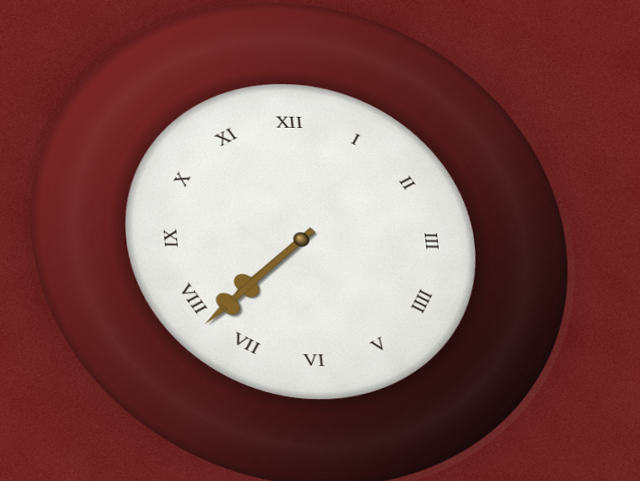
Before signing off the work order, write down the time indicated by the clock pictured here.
7:38
